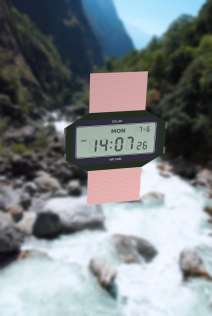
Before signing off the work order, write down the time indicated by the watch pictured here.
14:07:26
